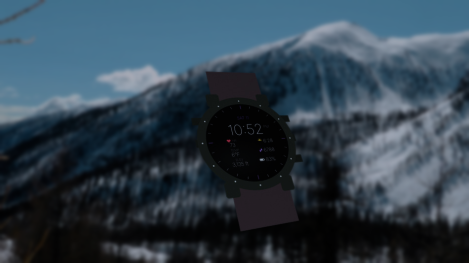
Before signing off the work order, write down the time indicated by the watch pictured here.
10:52
